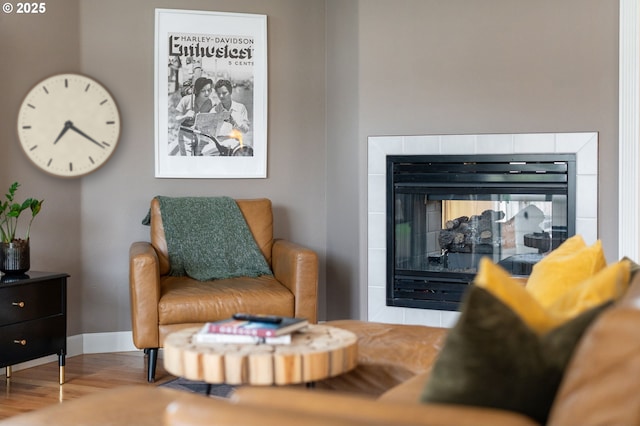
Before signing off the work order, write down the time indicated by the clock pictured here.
7:21
